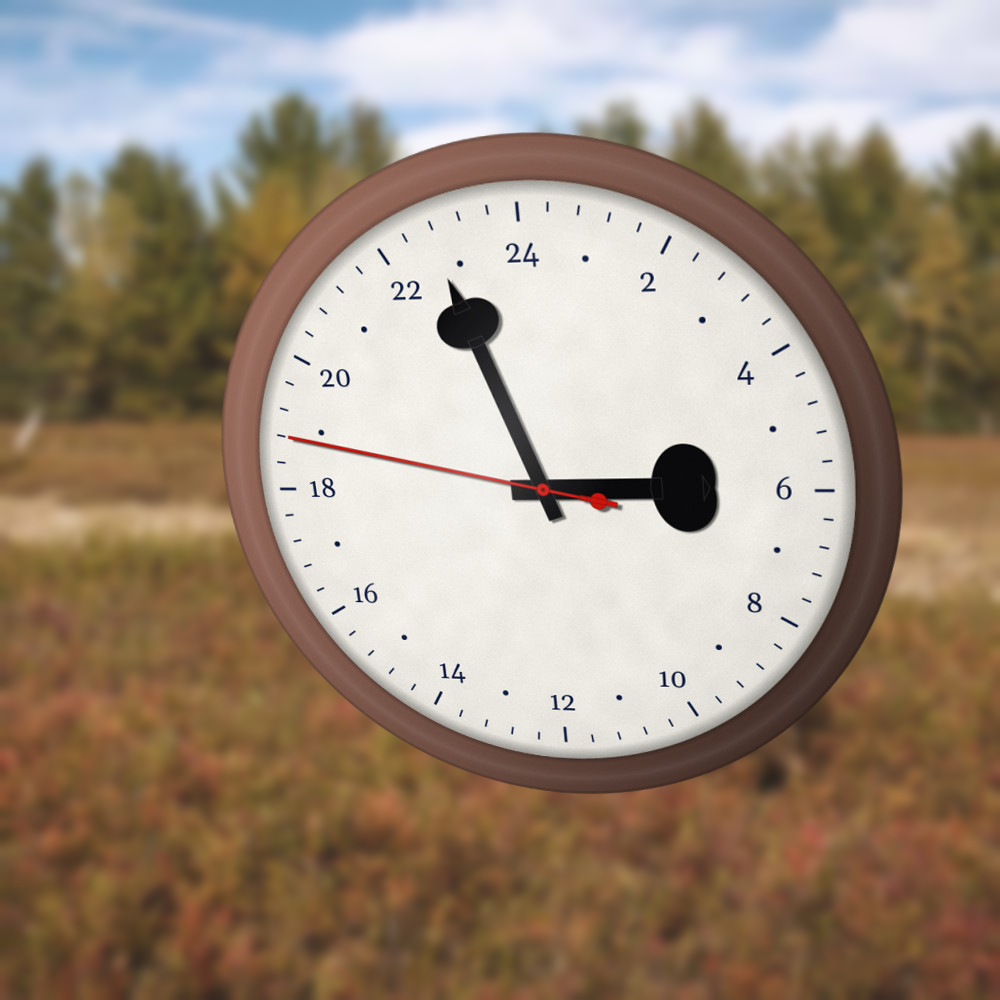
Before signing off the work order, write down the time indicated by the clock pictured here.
5:56:47
